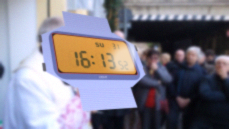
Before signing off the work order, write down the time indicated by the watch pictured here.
16:13:52
